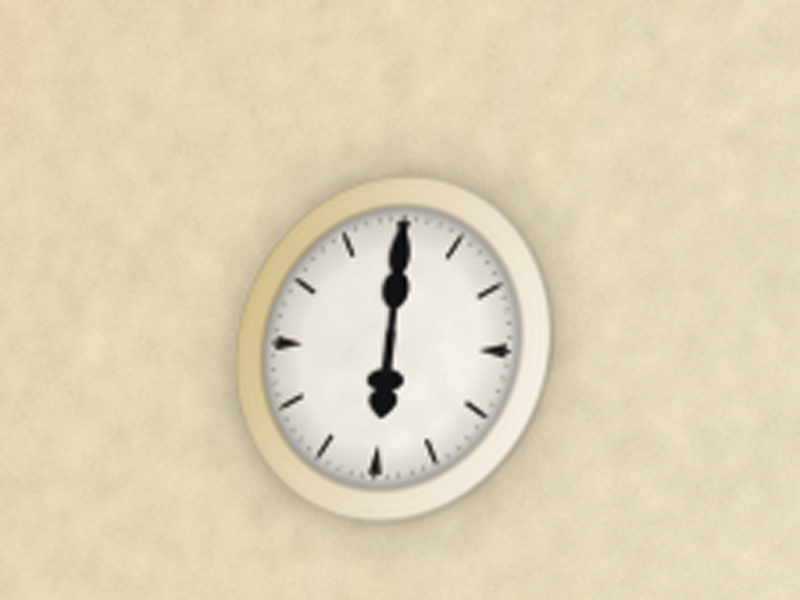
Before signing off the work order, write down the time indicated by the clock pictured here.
6:00
